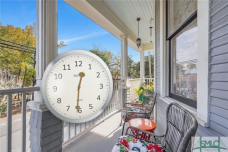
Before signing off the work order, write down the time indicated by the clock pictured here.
12:31
